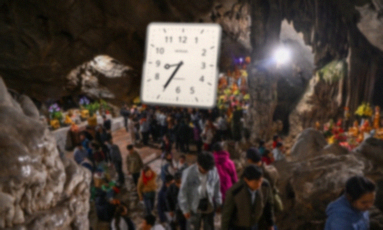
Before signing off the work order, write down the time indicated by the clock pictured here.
8:35
